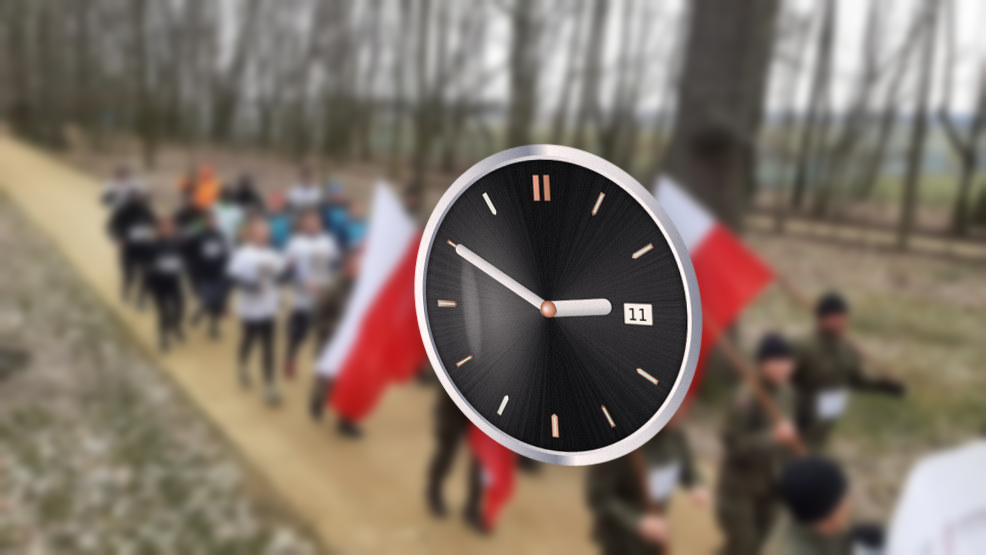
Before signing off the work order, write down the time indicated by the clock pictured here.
2:50
